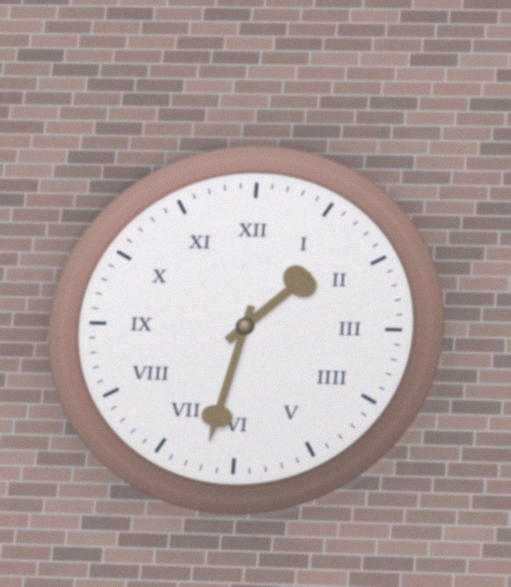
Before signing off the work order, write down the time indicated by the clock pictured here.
1:32
